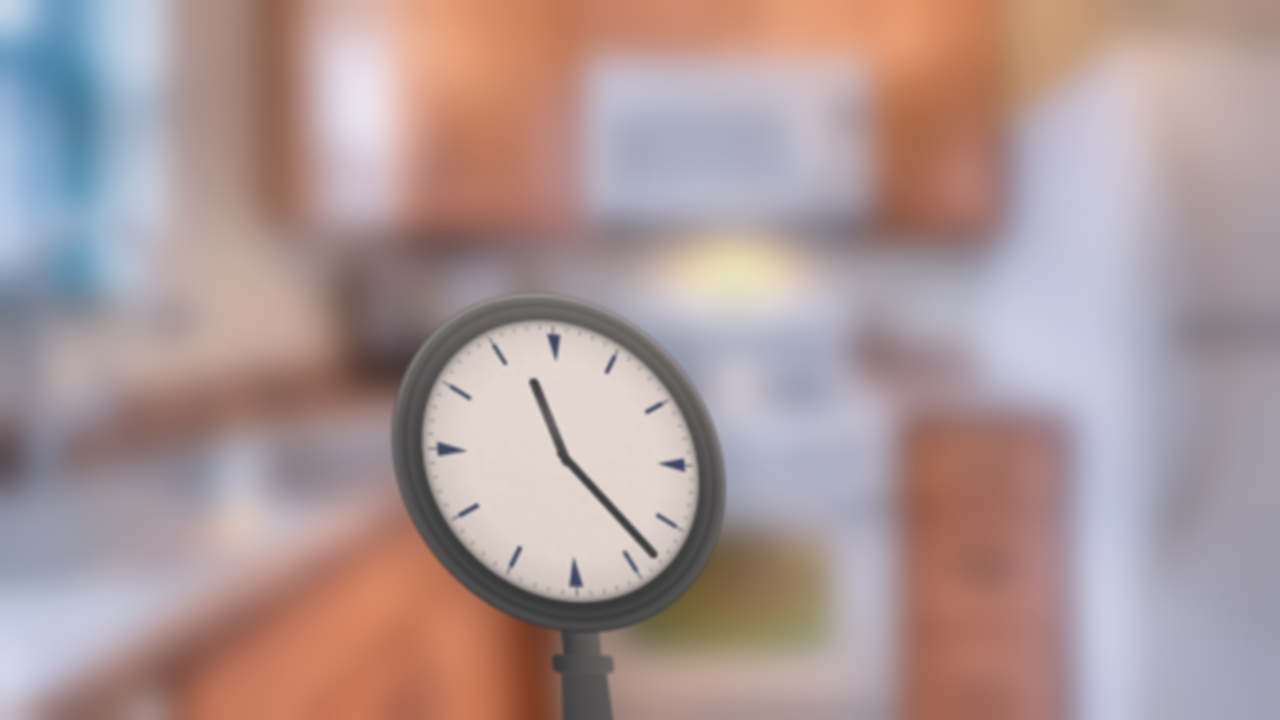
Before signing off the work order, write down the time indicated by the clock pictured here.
11:23
